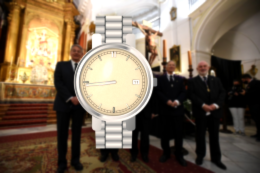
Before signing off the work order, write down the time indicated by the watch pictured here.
8:44
